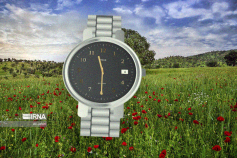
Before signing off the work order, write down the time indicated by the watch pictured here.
11:30
